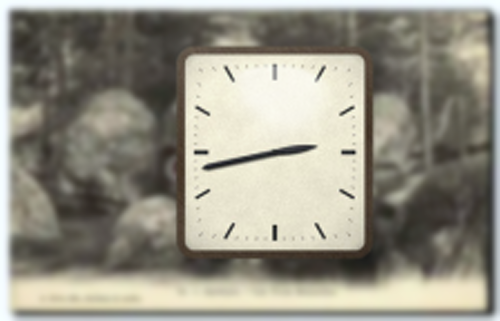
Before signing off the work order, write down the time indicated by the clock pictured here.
2:43
